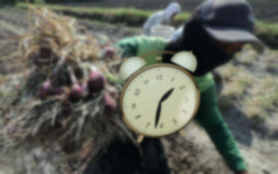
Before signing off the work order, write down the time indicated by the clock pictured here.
1:32
